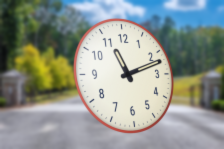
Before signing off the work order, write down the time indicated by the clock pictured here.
11:12
